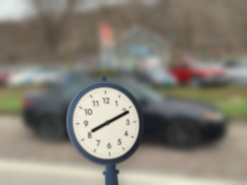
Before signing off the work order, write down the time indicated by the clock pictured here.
8:11
